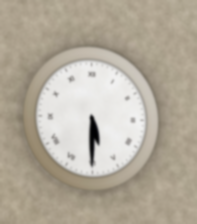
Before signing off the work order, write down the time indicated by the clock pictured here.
5:30
